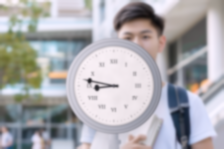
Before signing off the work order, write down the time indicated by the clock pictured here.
8:47
